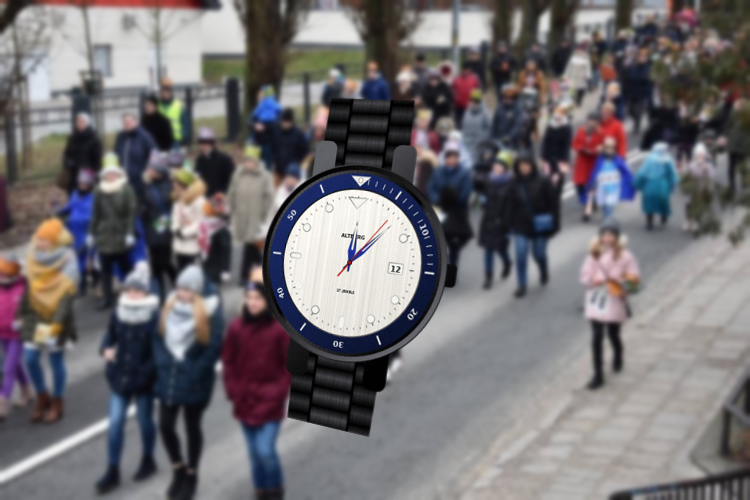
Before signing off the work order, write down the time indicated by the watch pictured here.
12:07:06
